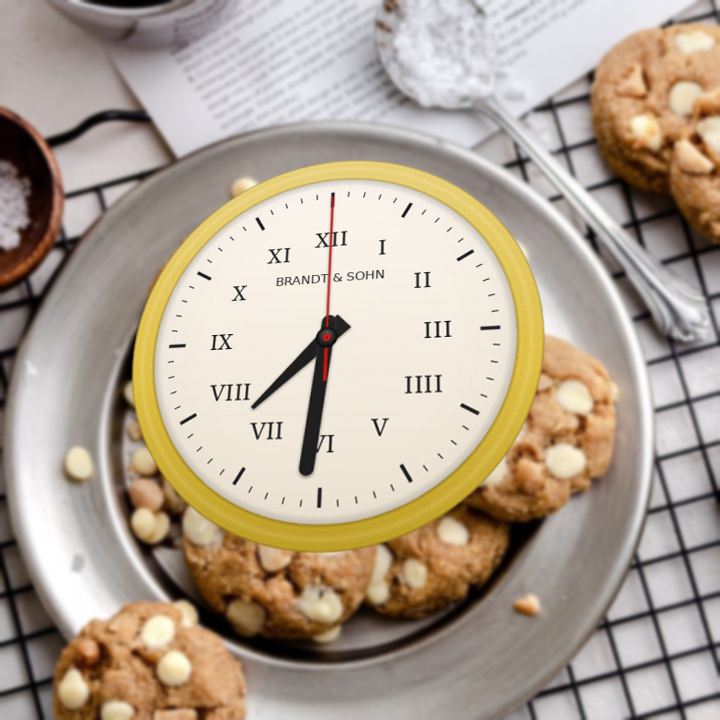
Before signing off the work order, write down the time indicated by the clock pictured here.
7:31:00
